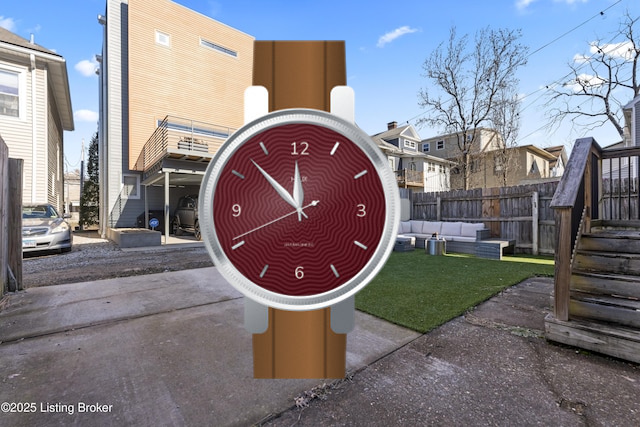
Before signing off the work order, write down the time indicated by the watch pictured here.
11:52:41
